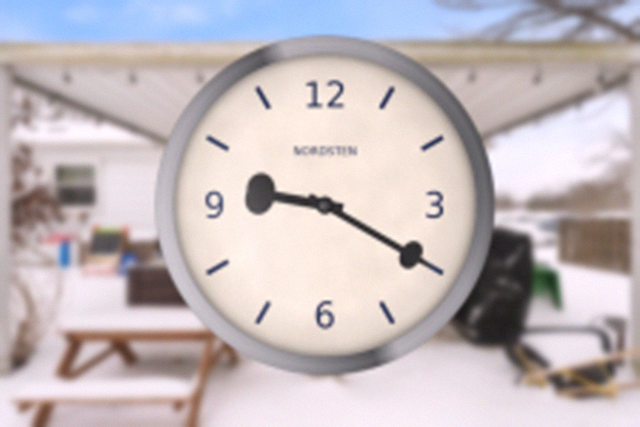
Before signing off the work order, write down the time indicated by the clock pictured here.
9:20
